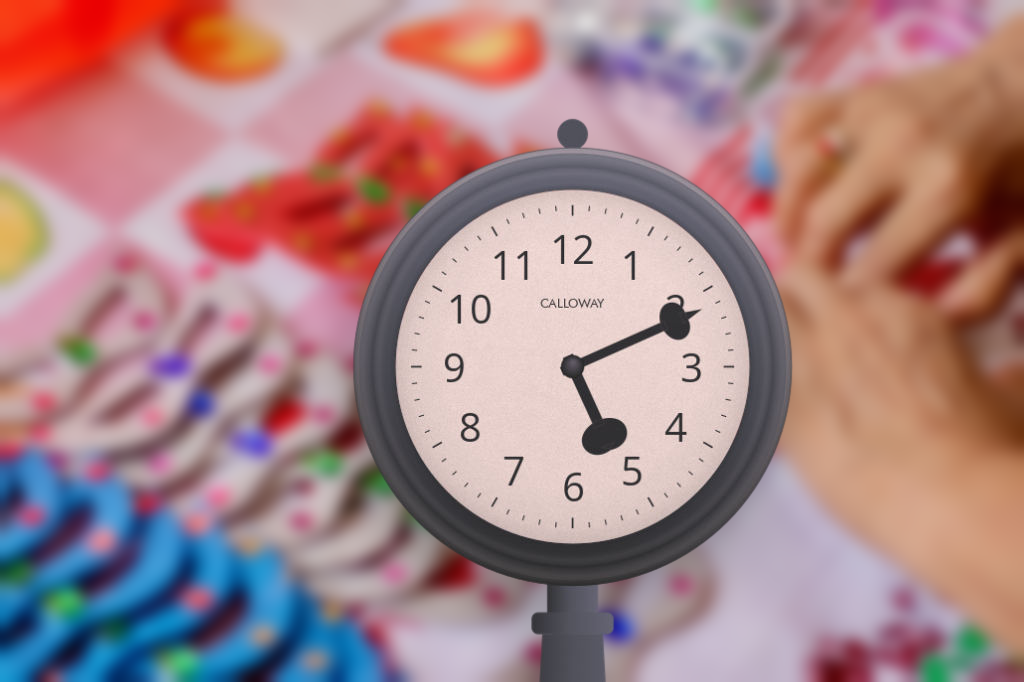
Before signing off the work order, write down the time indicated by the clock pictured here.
5:11
